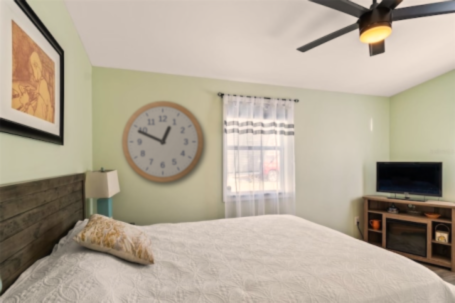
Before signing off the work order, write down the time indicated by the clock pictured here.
12:49
